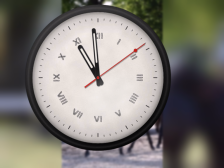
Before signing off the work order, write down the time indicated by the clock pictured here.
10:59:09
